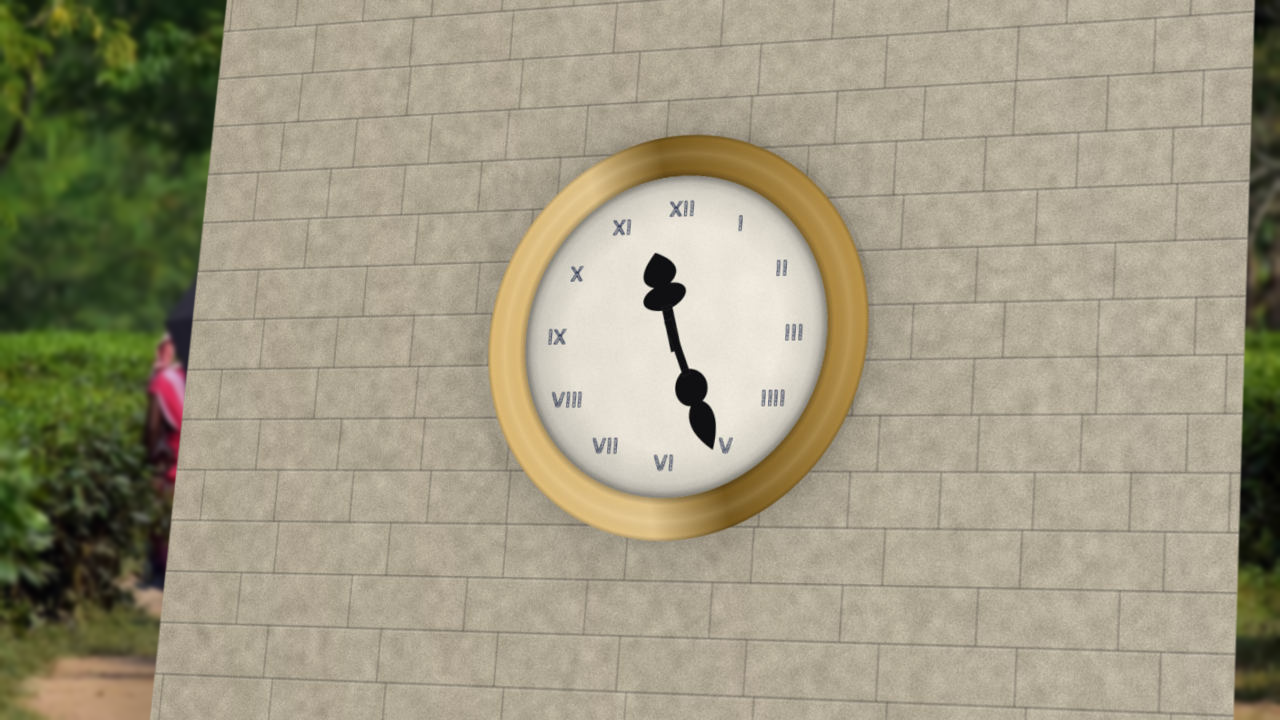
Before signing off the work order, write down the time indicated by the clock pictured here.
11:26
